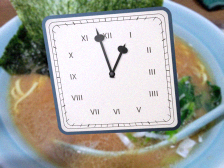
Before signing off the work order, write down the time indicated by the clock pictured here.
12:58
